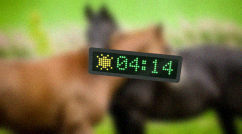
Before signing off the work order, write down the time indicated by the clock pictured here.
4:14
